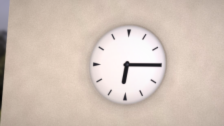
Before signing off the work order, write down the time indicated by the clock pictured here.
6:15
